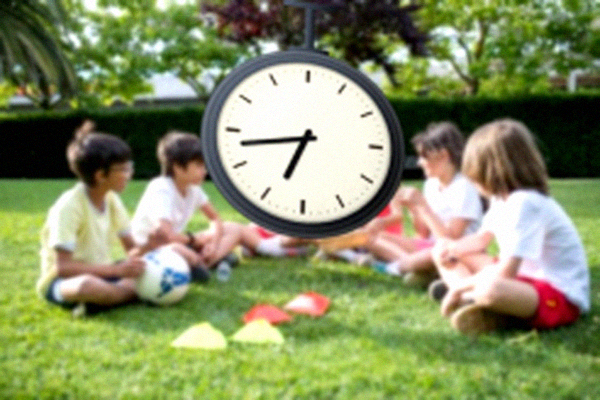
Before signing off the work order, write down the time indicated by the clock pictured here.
6:43
